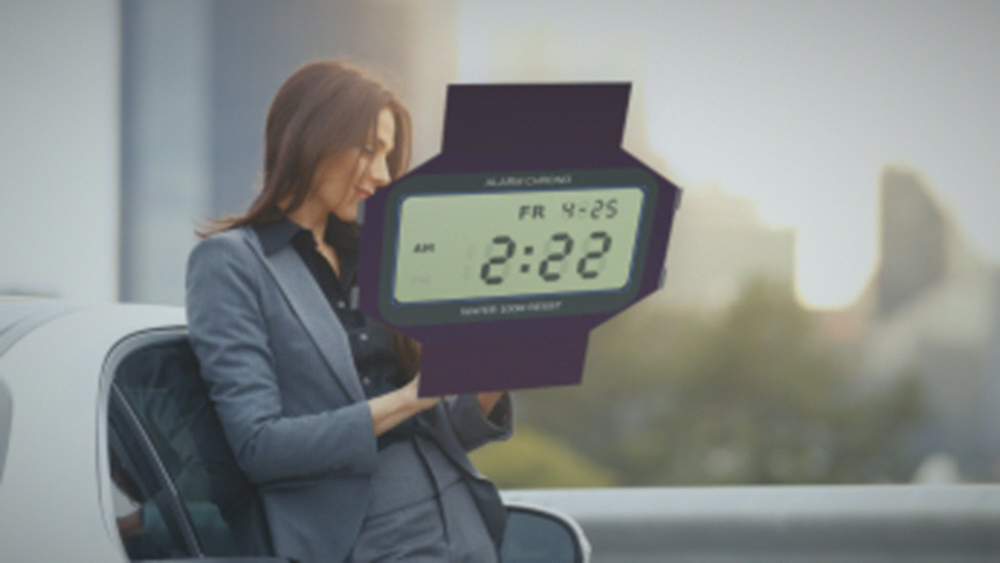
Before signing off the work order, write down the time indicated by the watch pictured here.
2:22
